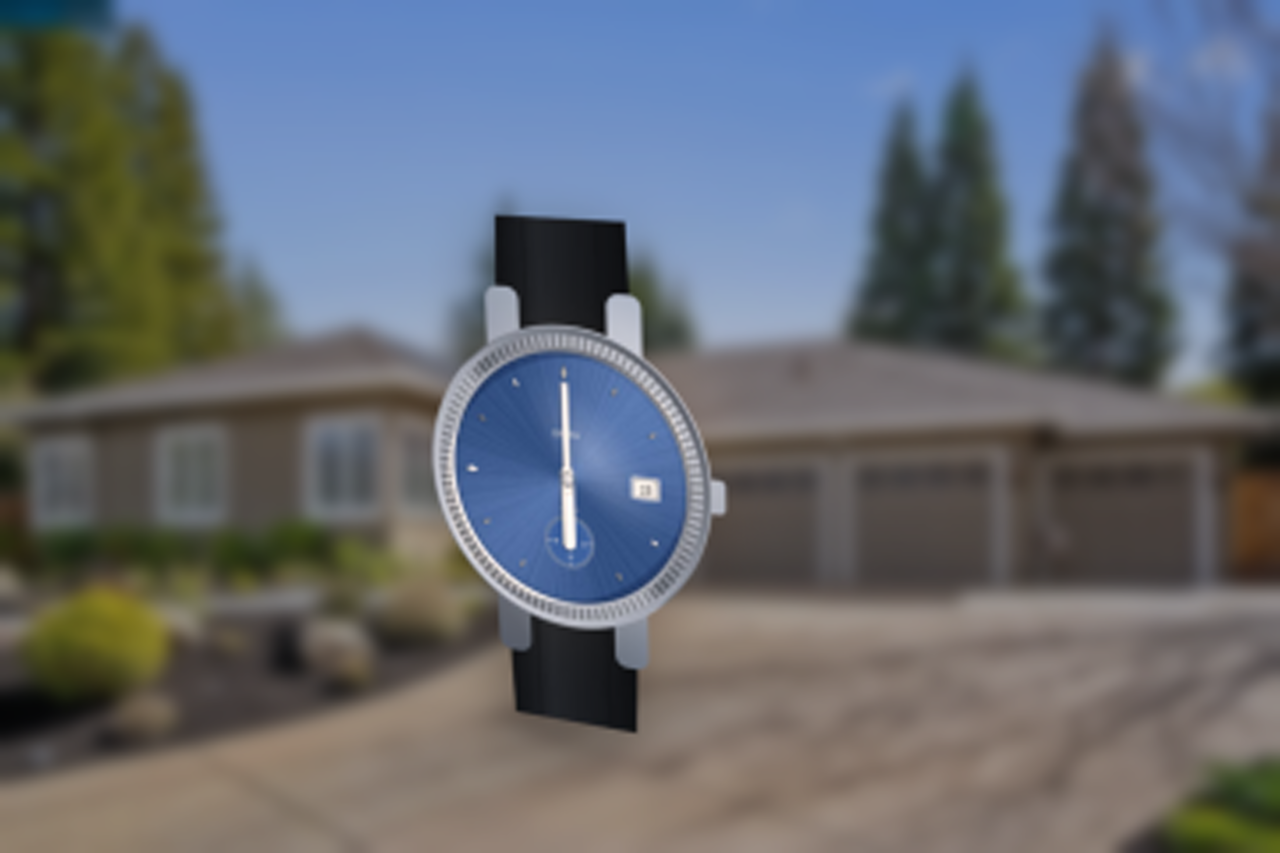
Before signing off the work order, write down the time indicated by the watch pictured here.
6:00
